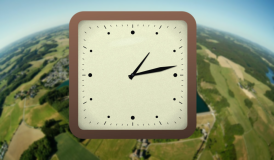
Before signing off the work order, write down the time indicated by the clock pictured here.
1:13
